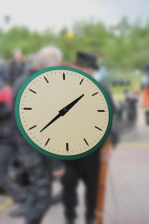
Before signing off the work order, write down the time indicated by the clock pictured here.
1:38
